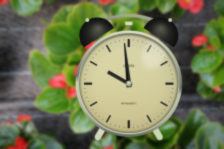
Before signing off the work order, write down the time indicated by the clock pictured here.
9:59
